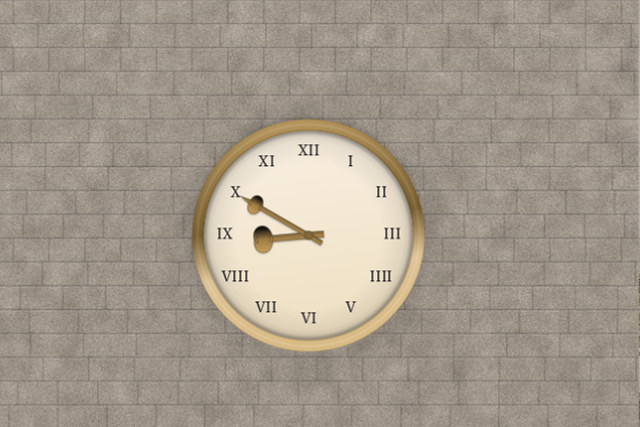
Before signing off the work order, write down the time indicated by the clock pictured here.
8:50
